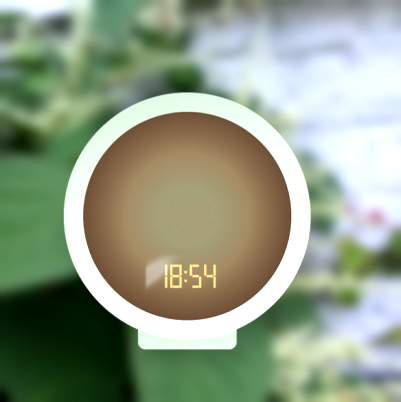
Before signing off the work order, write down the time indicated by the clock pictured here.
18:54
